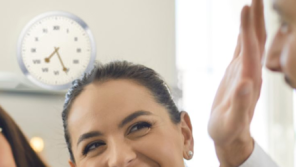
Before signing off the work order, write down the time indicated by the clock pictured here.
7:26
